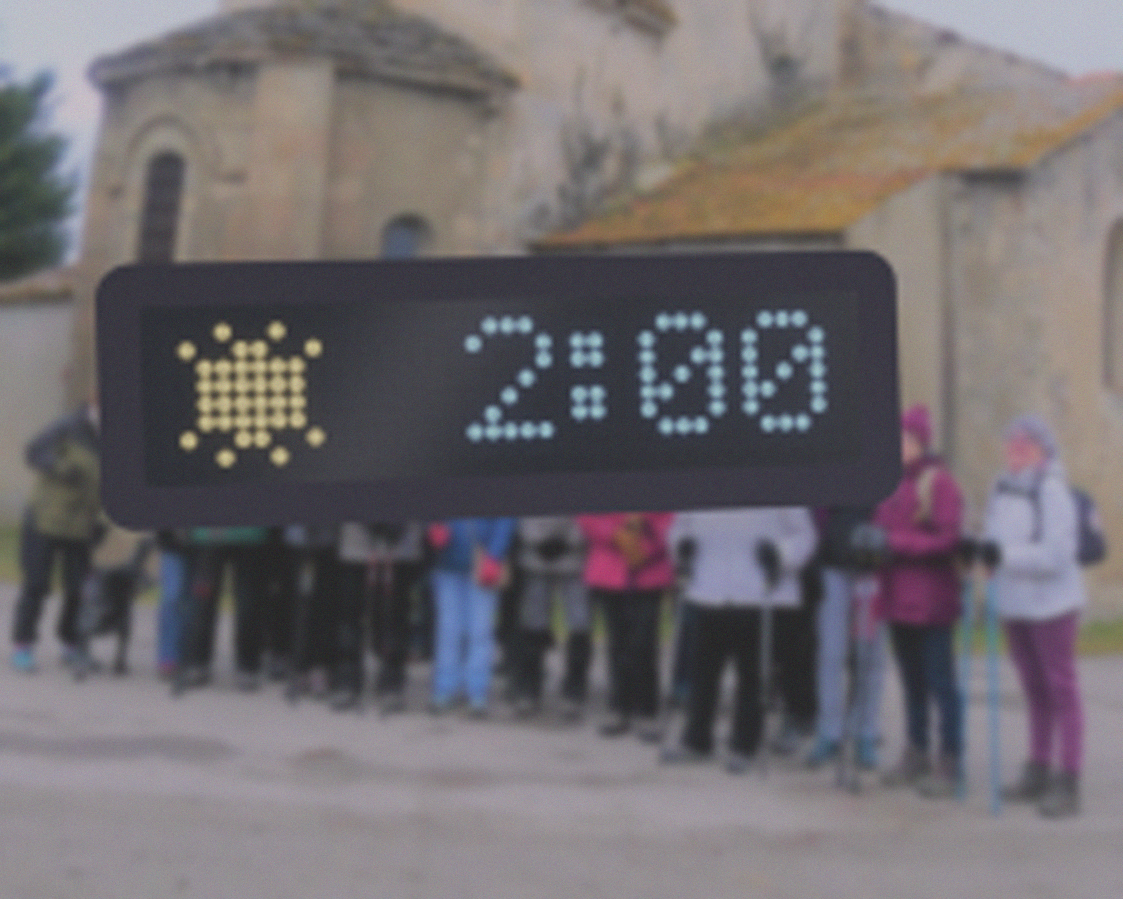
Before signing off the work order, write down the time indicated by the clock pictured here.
2:00
